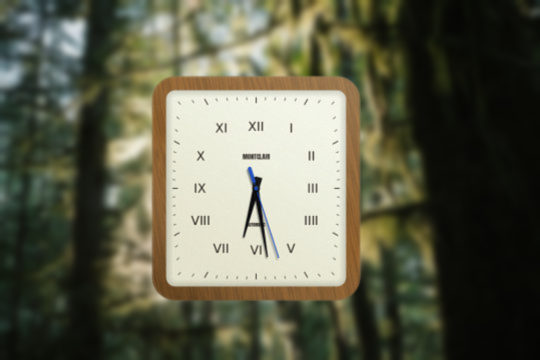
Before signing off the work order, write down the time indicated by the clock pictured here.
6:28:27
